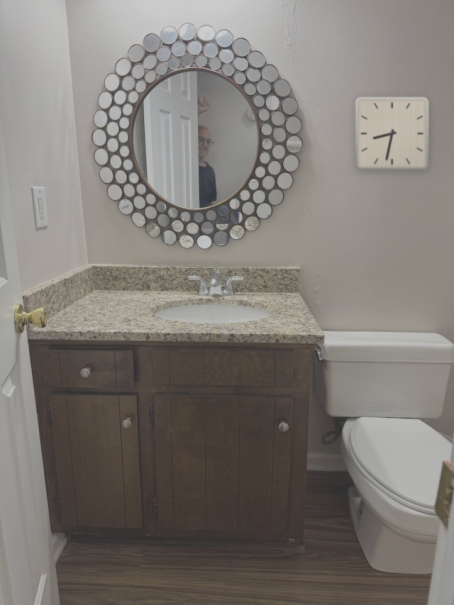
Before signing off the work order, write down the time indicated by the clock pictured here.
8:32
